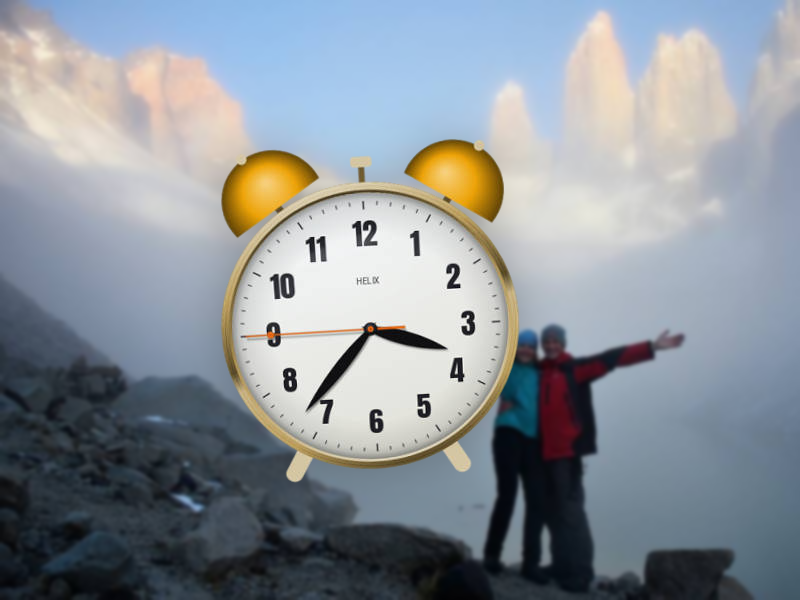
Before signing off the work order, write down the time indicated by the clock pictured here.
3:36:45
